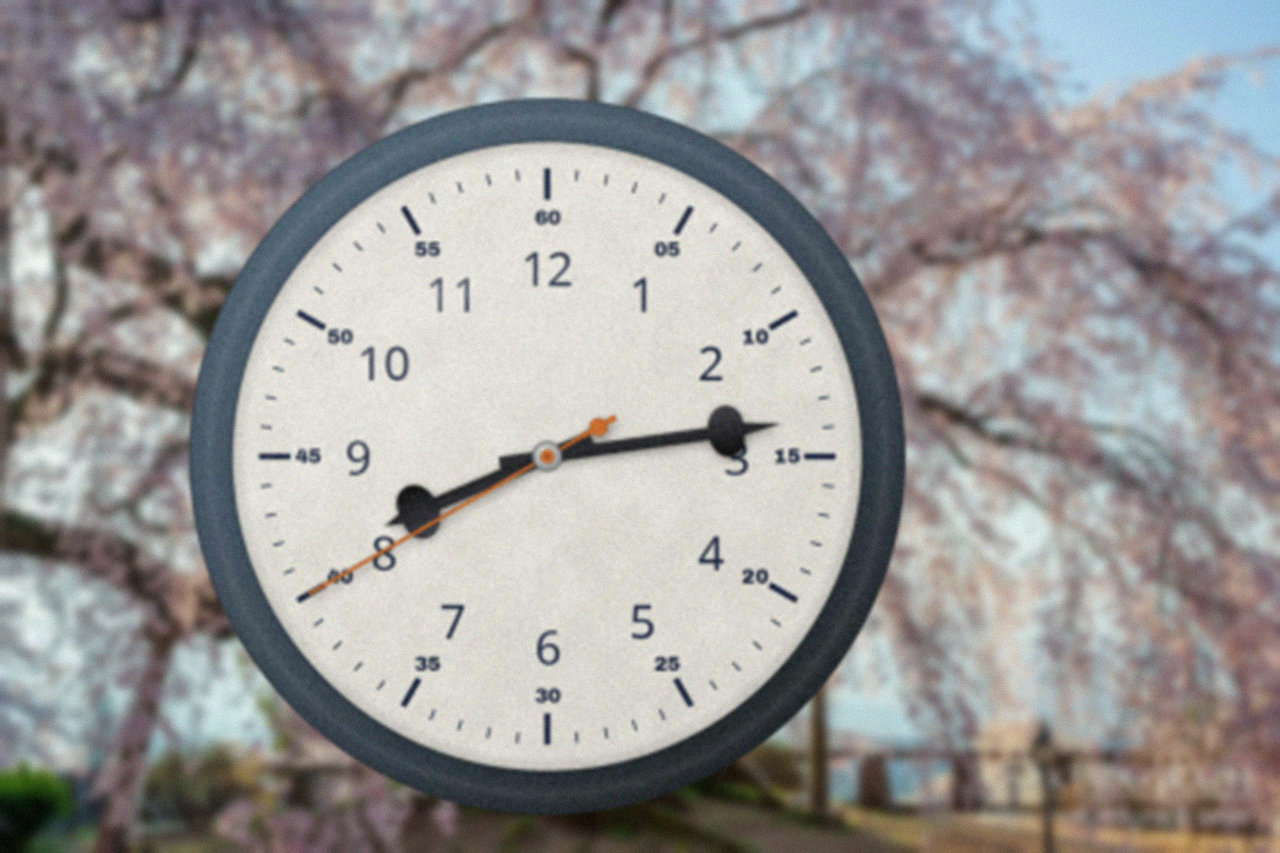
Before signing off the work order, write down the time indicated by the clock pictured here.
8:13:40
